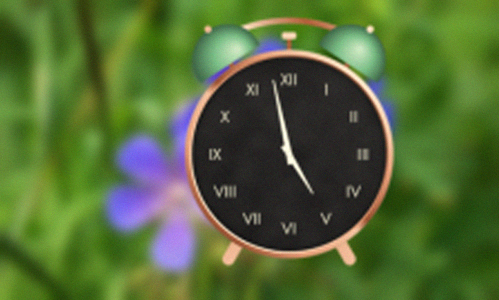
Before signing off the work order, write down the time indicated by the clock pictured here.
4:58
